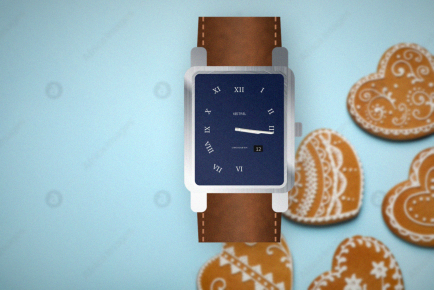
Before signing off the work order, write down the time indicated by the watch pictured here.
3:16
